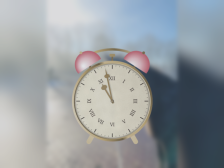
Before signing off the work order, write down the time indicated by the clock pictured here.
10:58
